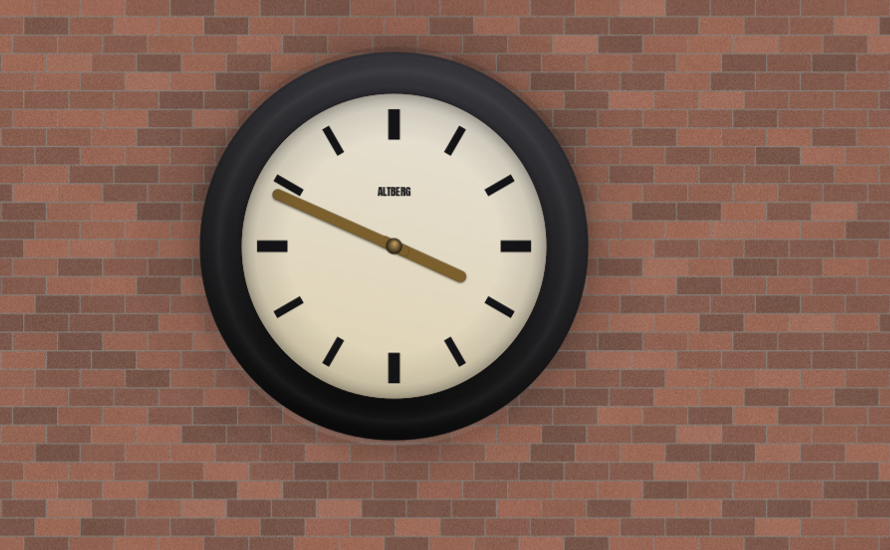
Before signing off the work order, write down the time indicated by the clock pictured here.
3:49
